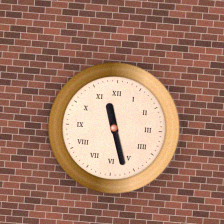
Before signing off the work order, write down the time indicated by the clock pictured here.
11:27
